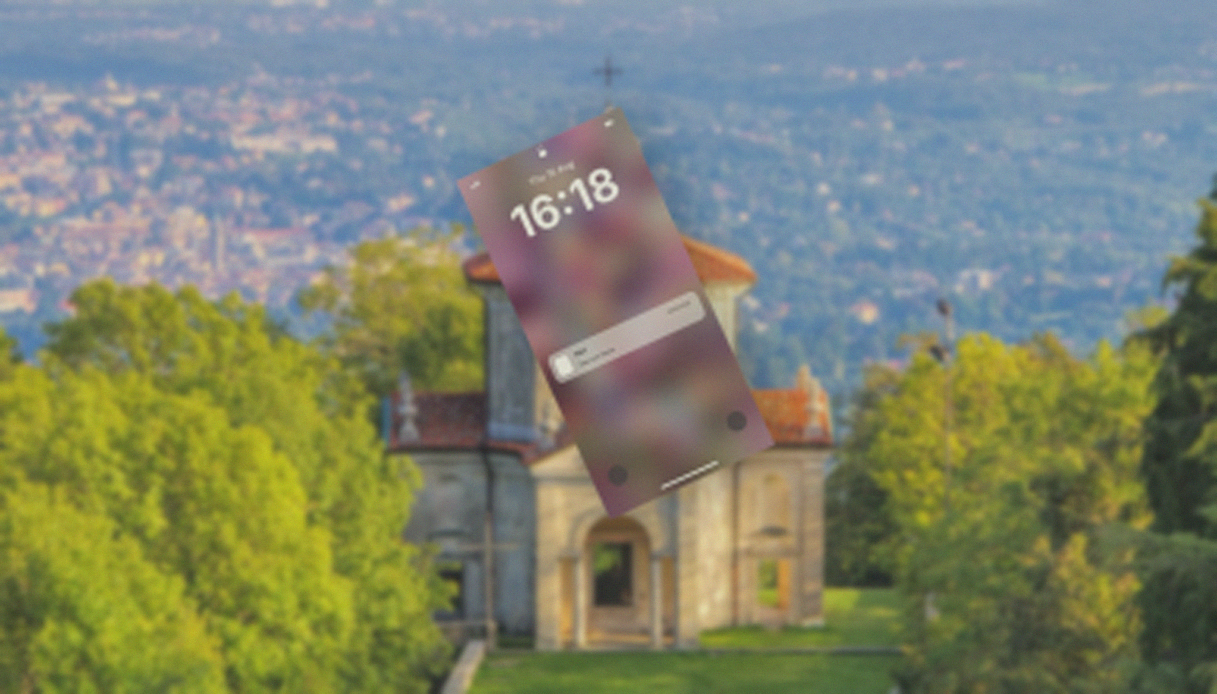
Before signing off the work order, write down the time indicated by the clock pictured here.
16:18
